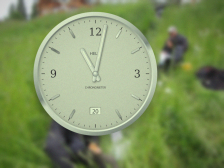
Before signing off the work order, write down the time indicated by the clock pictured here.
11:02
